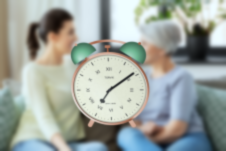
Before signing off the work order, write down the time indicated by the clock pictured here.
7:09
